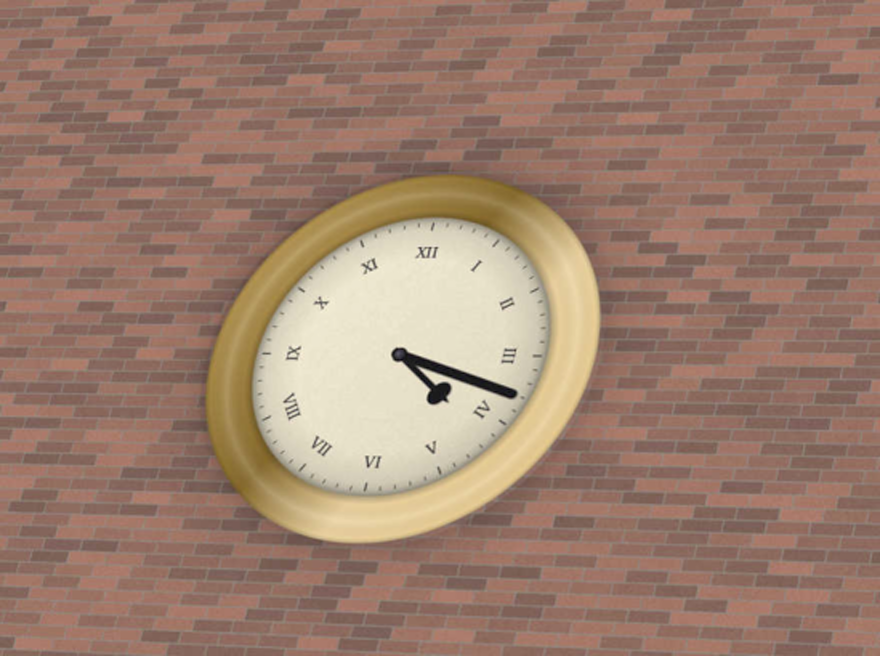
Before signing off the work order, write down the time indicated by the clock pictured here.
4:18
